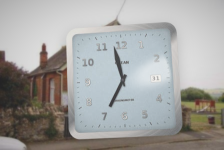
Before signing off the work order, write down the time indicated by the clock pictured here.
6:58
